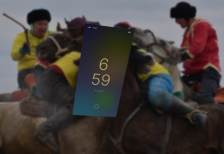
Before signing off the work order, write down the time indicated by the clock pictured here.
6:59
